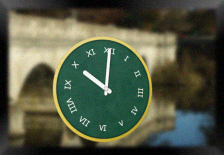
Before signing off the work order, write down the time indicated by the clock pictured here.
10:00
